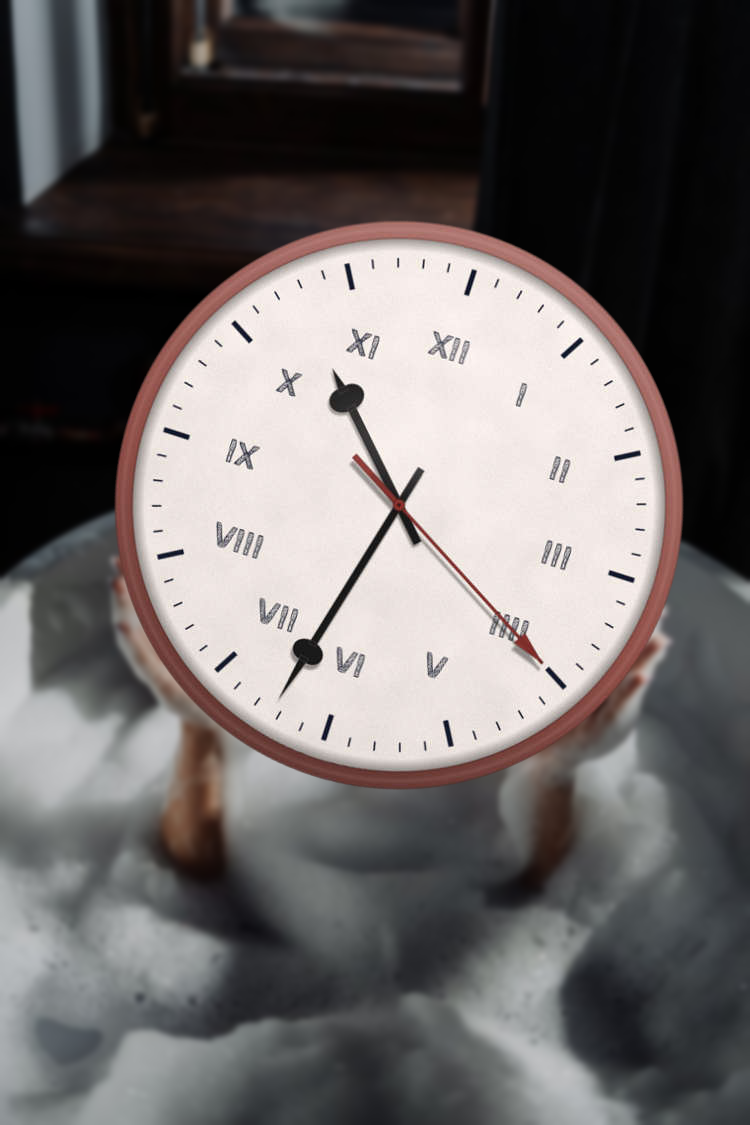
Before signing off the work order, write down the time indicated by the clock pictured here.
10:32:20
